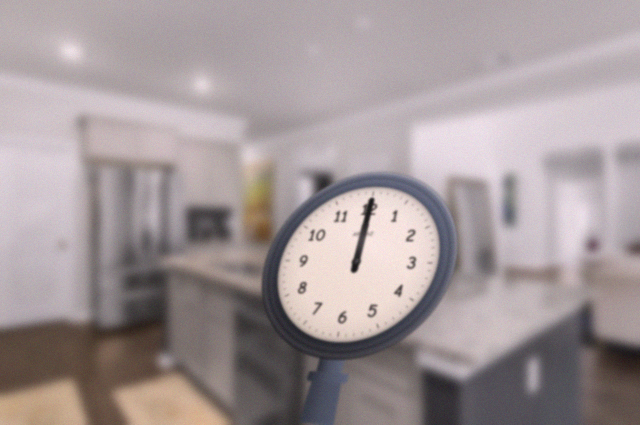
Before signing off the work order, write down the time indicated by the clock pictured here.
12:00
